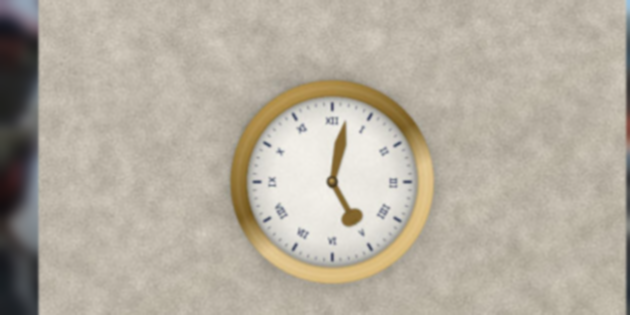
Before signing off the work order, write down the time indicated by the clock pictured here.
5:02
